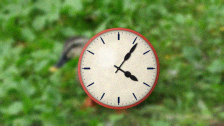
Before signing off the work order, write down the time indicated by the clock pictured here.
4:06
